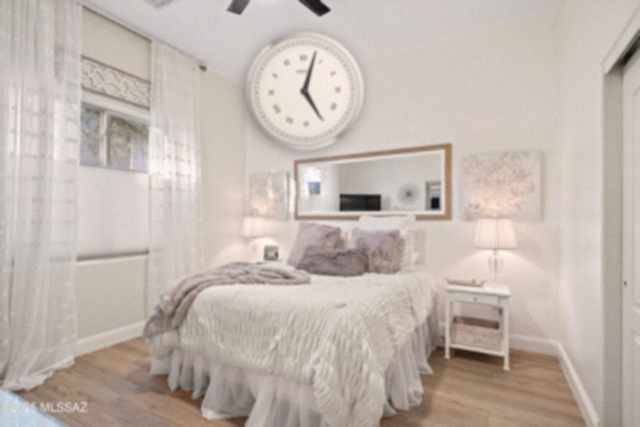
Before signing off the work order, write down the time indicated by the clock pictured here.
5:03
